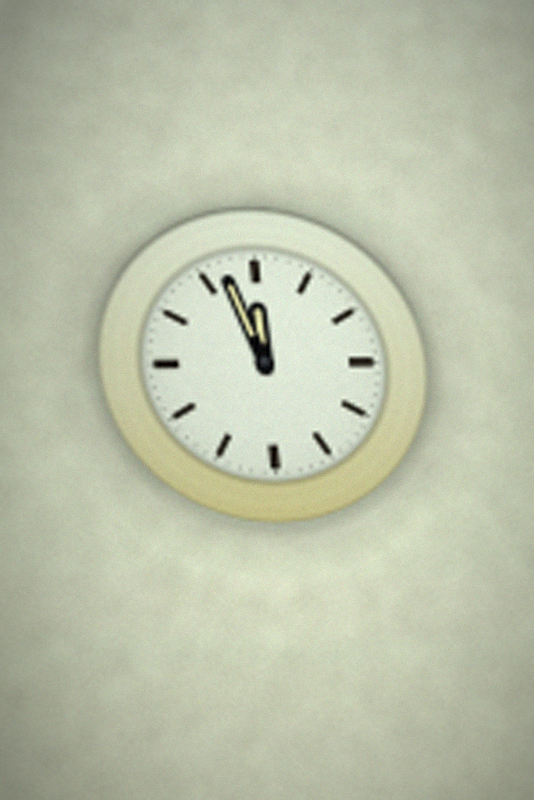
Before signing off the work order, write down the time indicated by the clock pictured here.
11:57
